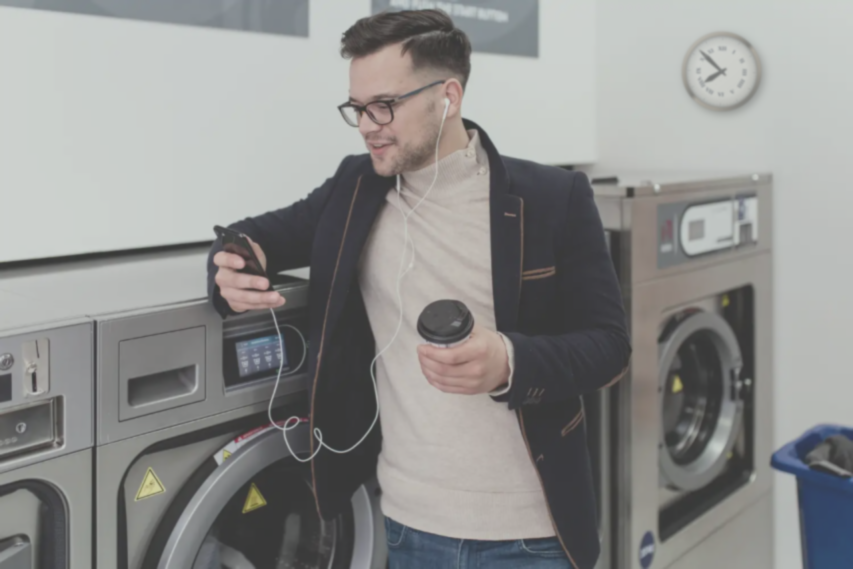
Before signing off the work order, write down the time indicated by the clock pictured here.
7:52
